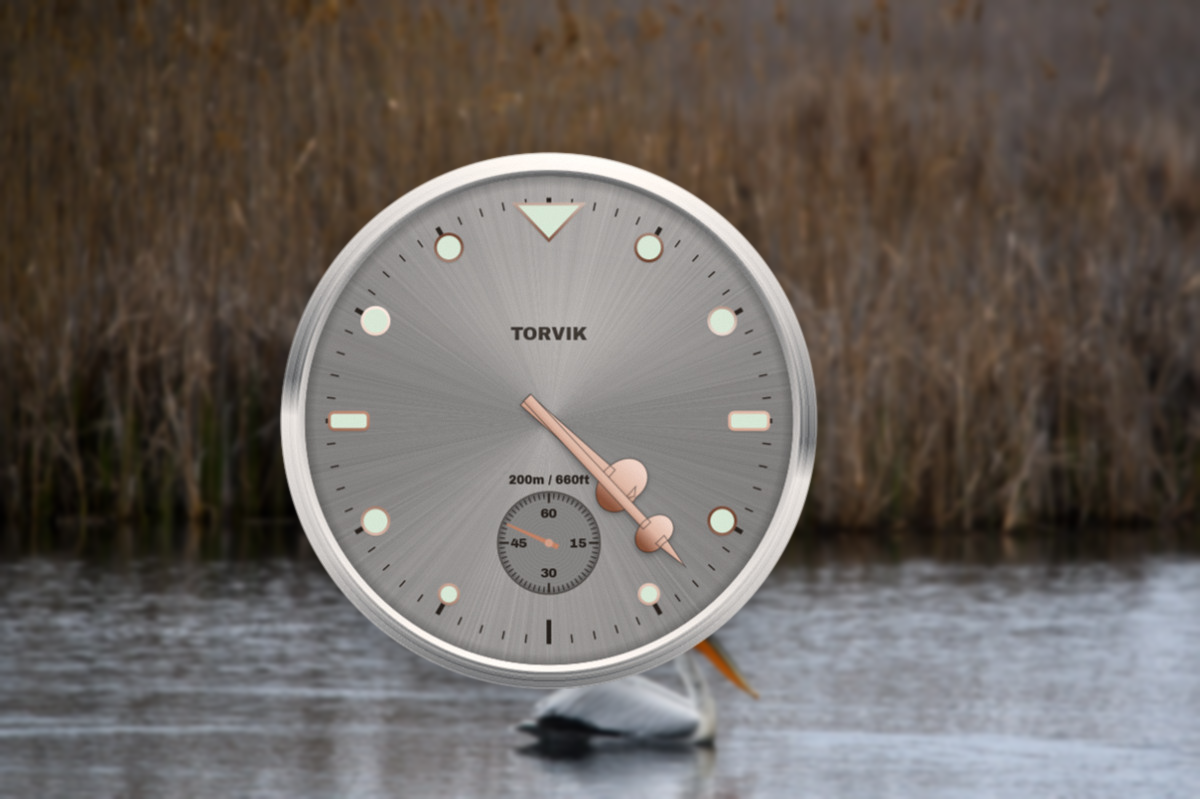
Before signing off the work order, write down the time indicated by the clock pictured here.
4:22:49
